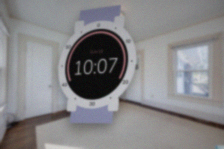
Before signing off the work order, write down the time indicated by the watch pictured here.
10:07
